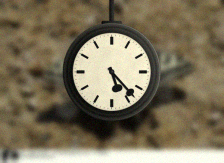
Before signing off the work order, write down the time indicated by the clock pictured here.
5:23
